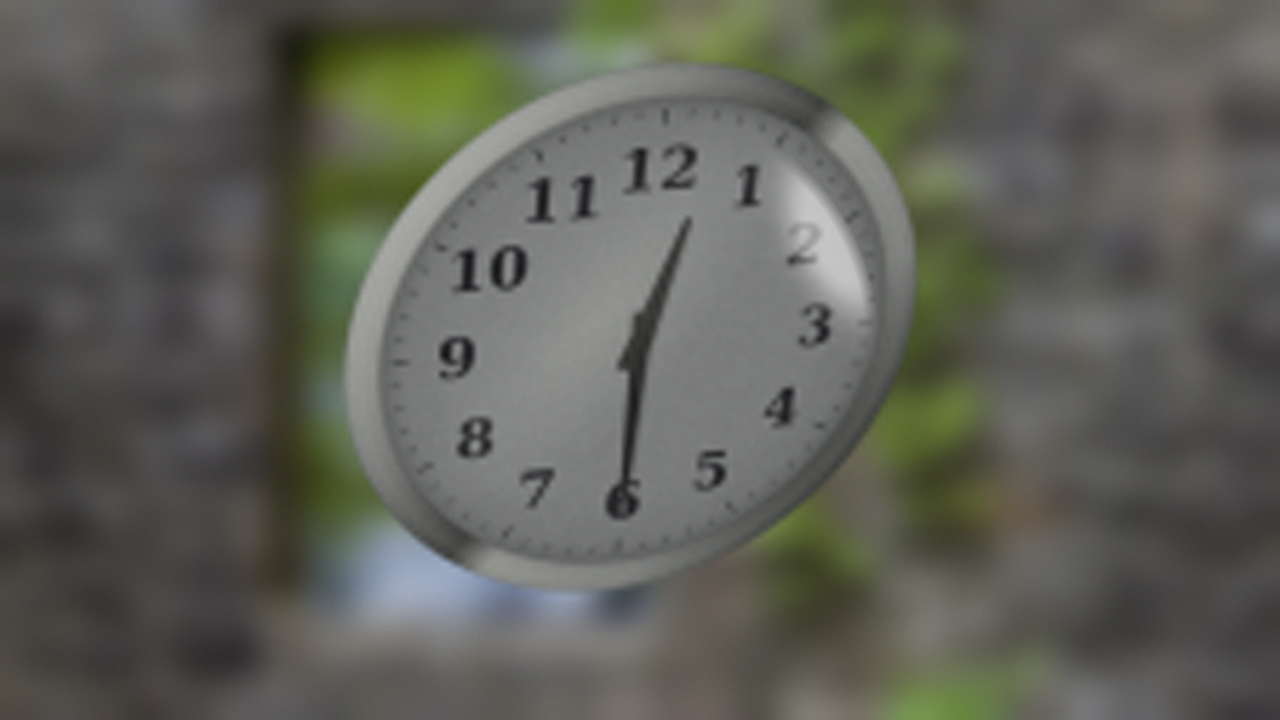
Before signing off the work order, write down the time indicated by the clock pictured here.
12:30
